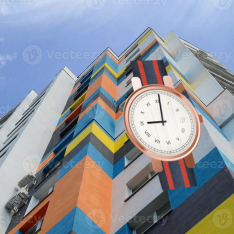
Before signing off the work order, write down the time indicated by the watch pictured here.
9:01
